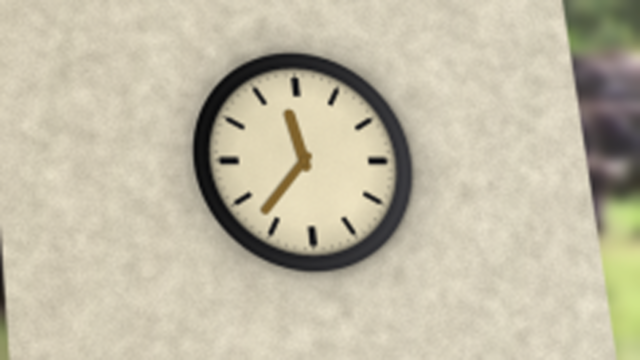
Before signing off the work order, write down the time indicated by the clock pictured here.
11:37
